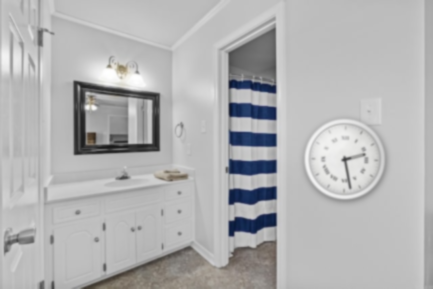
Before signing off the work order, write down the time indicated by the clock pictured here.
2:28
